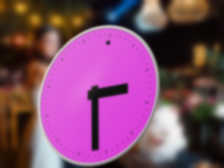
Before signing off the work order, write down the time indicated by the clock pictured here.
2:27
